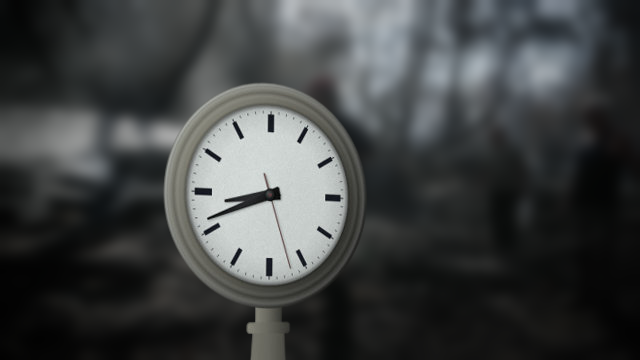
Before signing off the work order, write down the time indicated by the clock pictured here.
8:41:27
